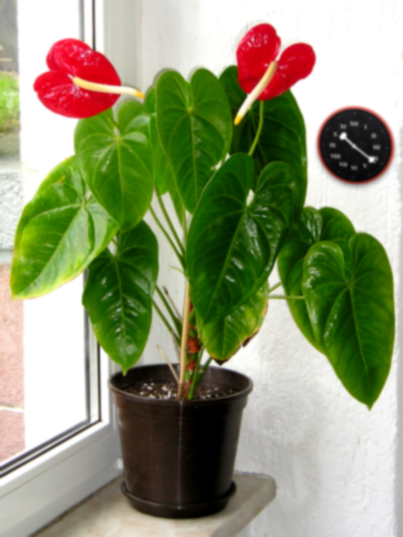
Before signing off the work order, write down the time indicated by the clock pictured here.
10:21
